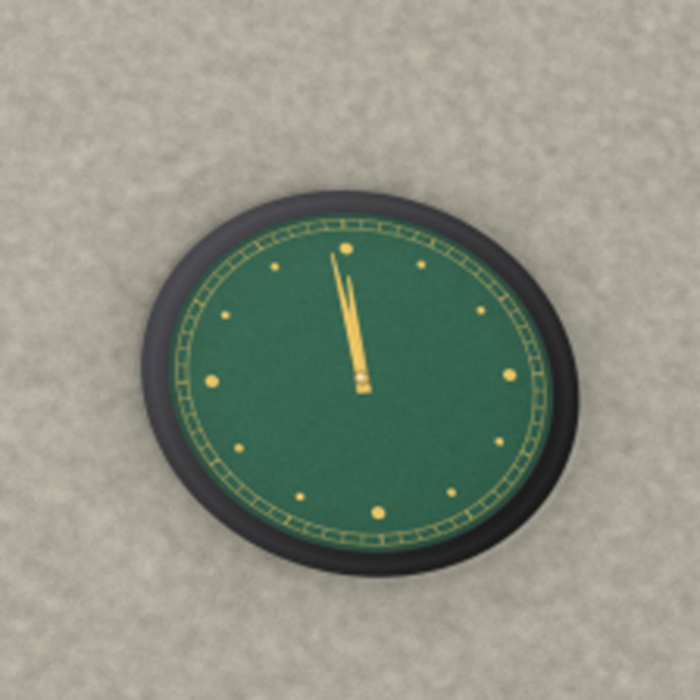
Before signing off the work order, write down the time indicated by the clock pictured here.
11:59
